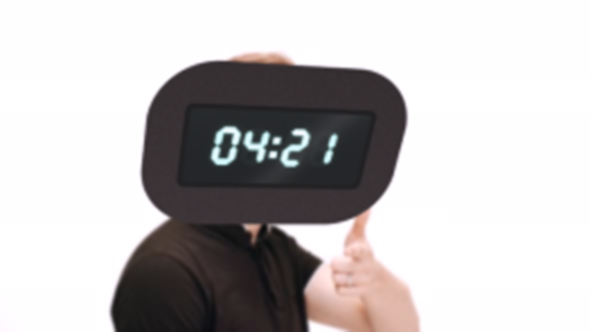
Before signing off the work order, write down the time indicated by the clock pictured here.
4:21
